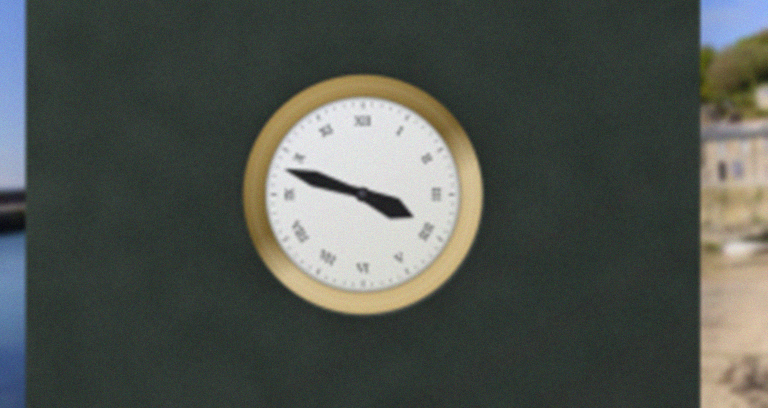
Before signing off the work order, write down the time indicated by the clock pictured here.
3:48
